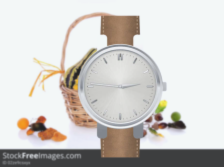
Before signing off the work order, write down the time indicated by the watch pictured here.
2:46
